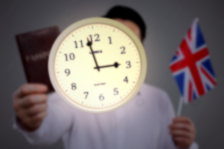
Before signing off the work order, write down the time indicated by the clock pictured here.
2:58
